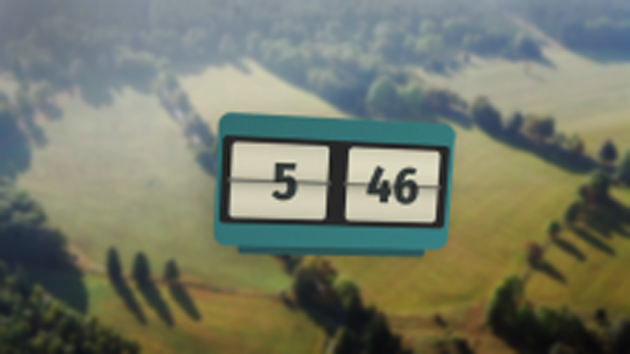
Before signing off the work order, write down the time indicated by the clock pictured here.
5:46
